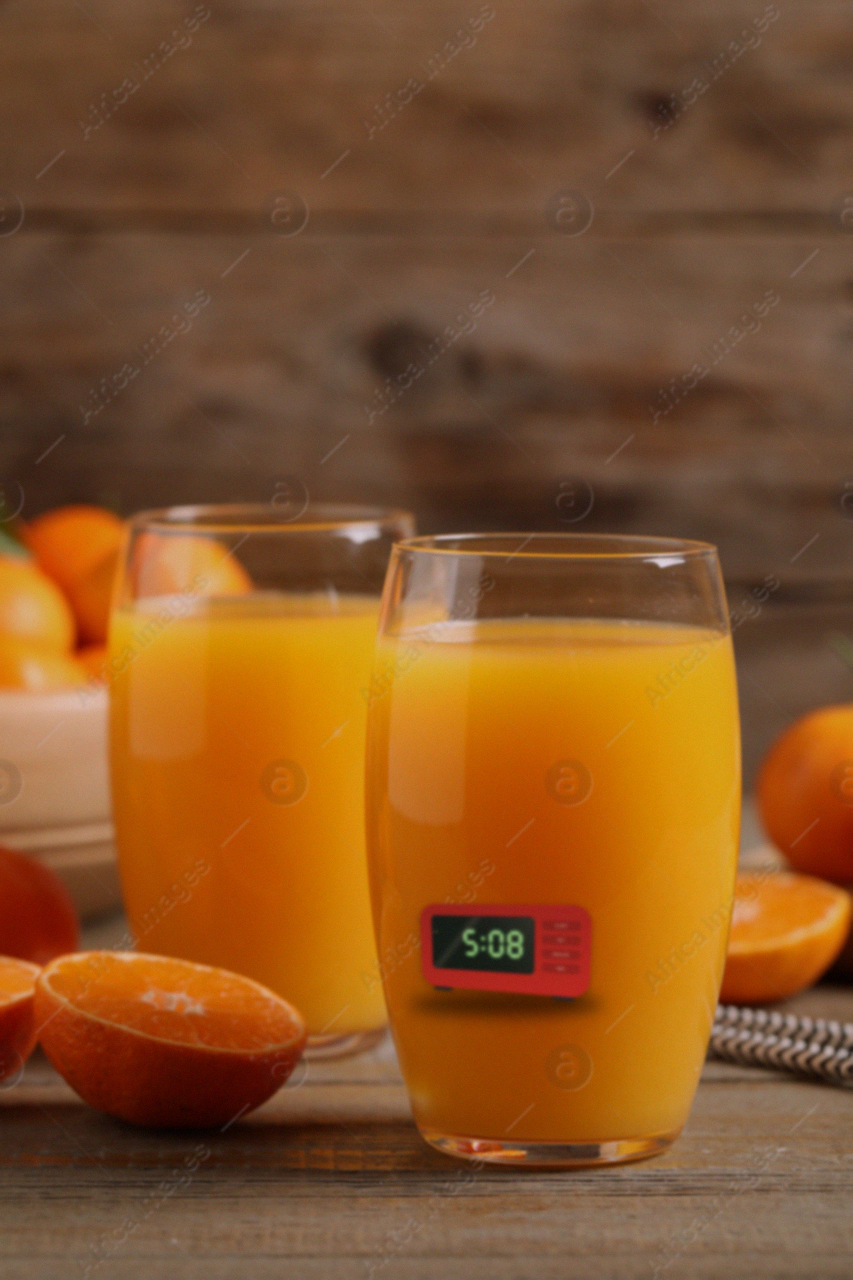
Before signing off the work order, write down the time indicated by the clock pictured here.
5:08
